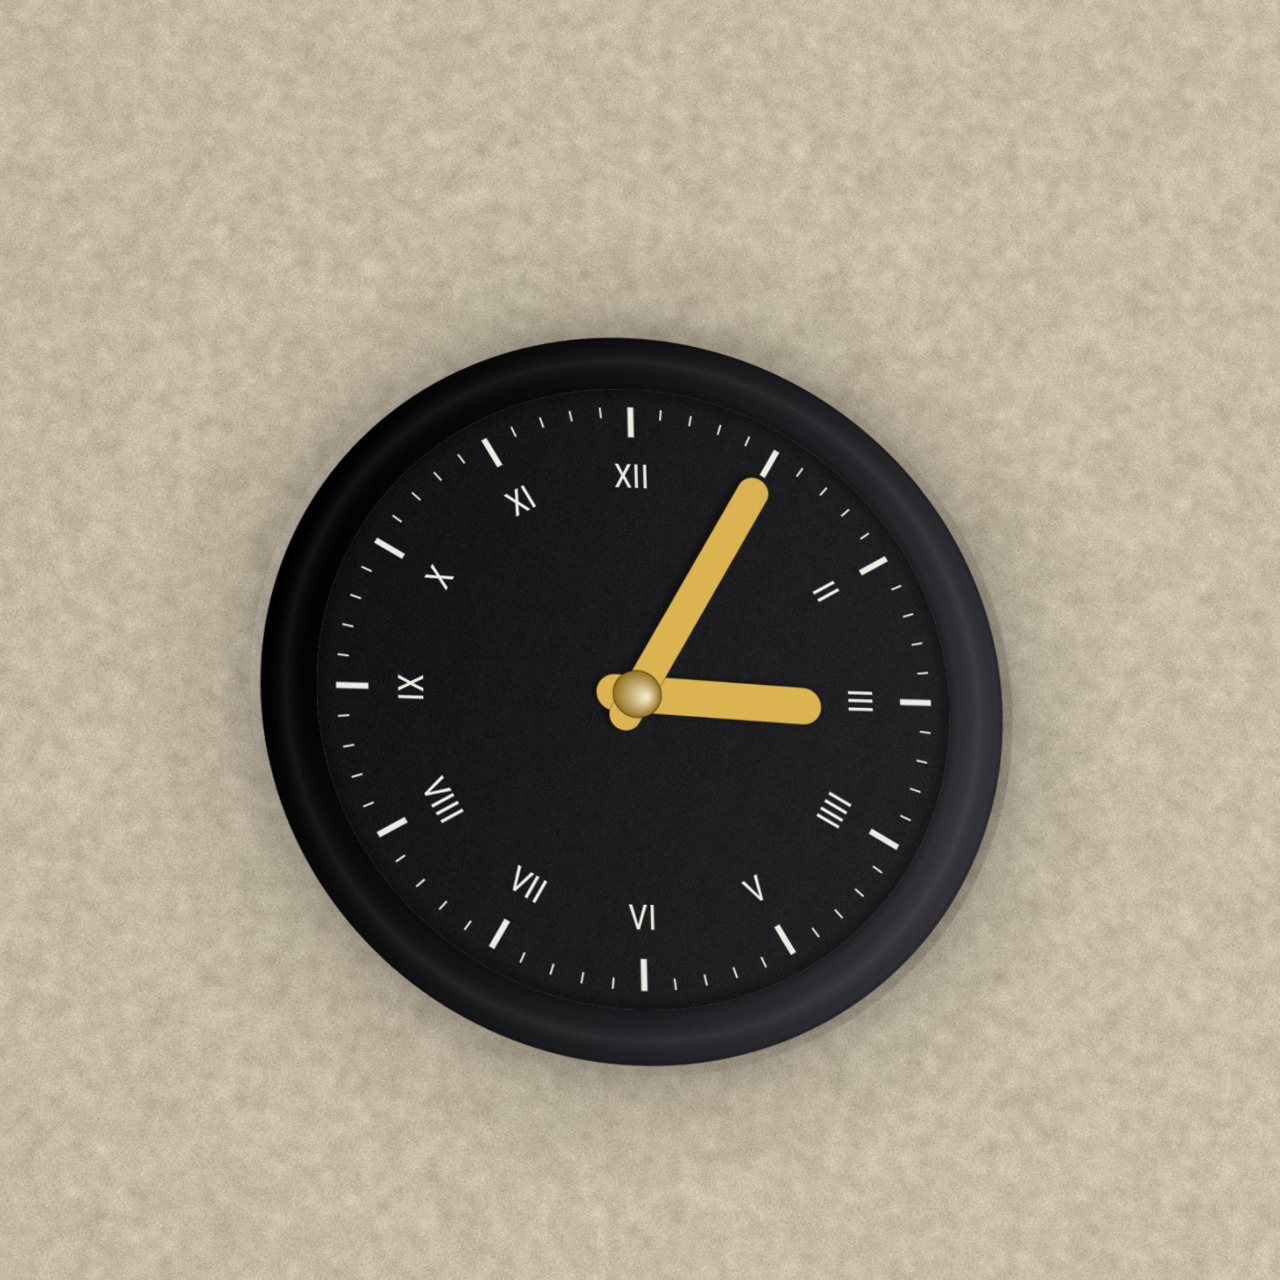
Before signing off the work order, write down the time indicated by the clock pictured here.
3:05
